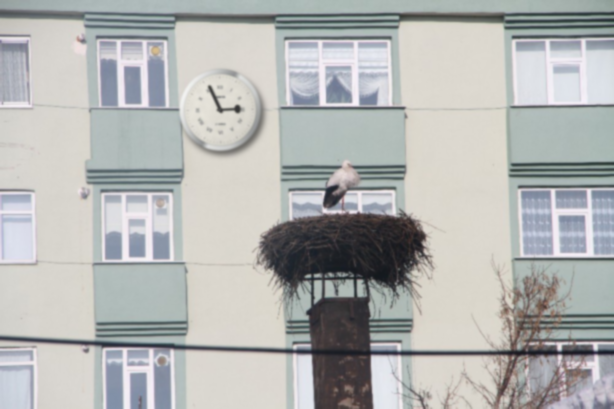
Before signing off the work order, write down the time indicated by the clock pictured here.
2:56
